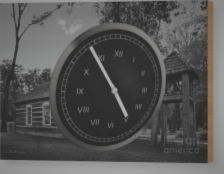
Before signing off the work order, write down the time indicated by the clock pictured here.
4:54
